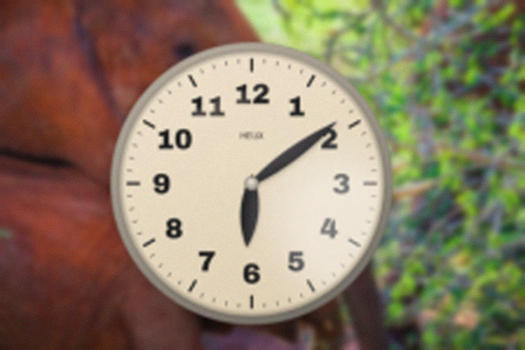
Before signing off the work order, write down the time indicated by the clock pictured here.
6:09
